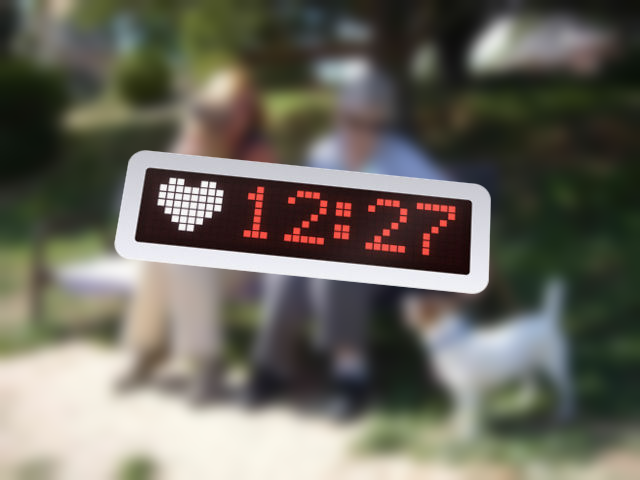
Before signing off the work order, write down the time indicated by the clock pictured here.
12:27
